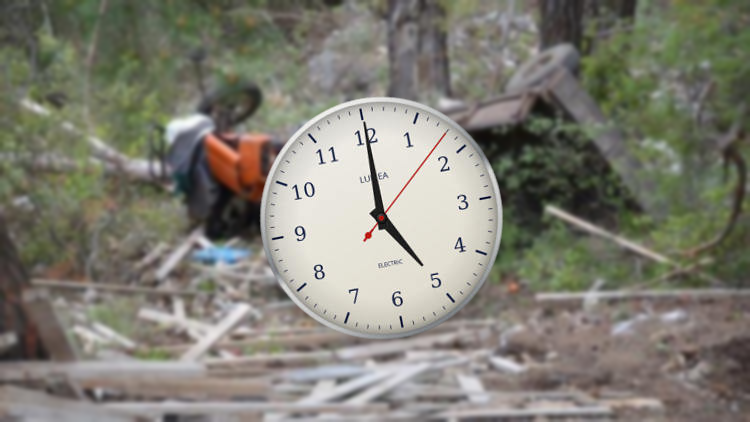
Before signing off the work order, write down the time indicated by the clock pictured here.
5:00:08
